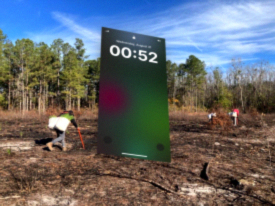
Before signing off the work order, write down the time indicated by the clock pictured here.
0:52
